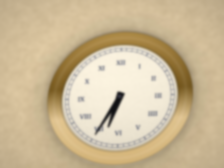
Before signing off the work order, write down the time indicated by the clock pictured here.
6:35
